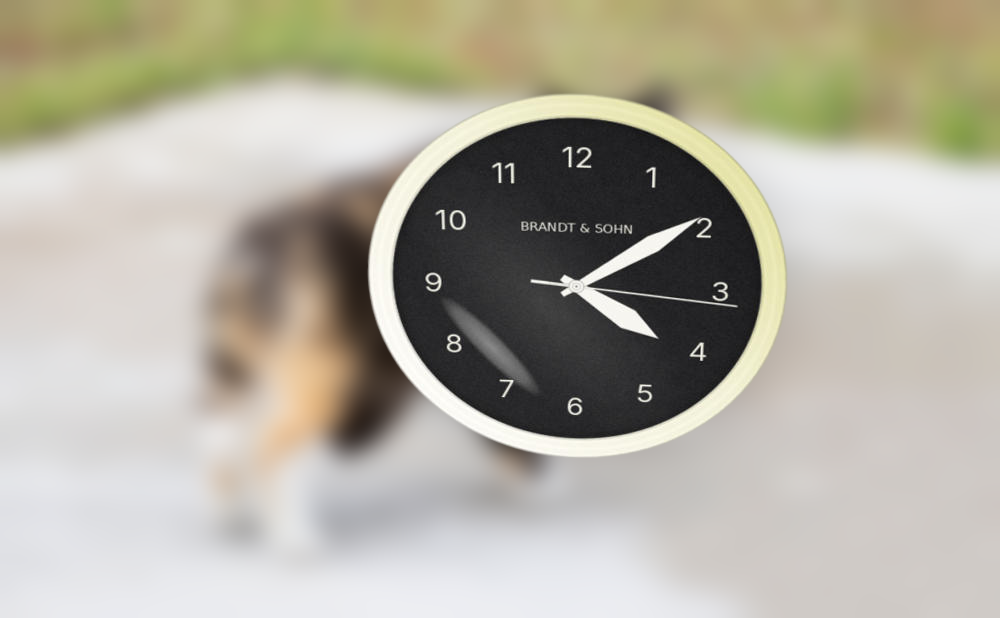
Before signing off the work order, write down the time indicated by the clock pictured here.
4:09:16
